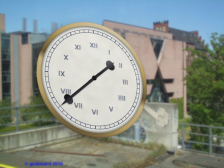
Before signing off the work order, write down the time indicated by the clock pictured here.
1:38
